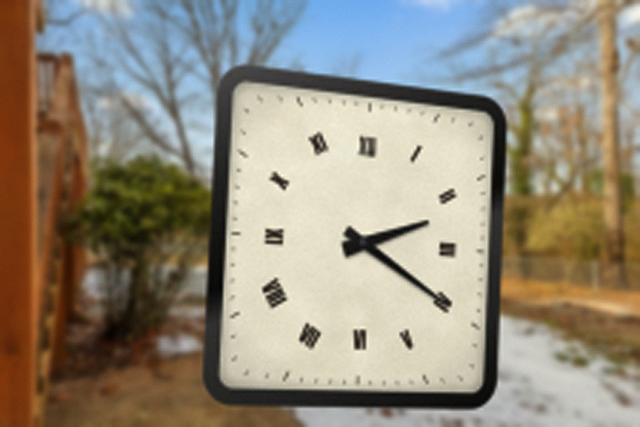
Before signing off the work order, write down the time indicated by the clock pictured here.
2:20
